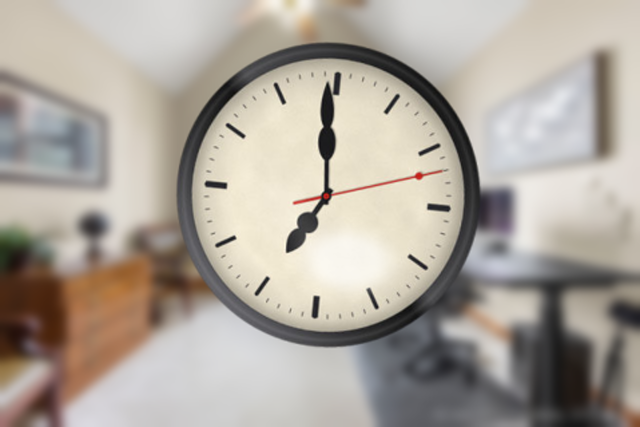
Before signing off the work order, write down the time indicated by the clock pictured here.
6:59:12
